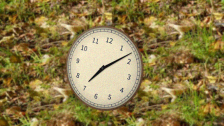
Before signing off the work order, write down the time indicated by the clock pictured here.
7:08
